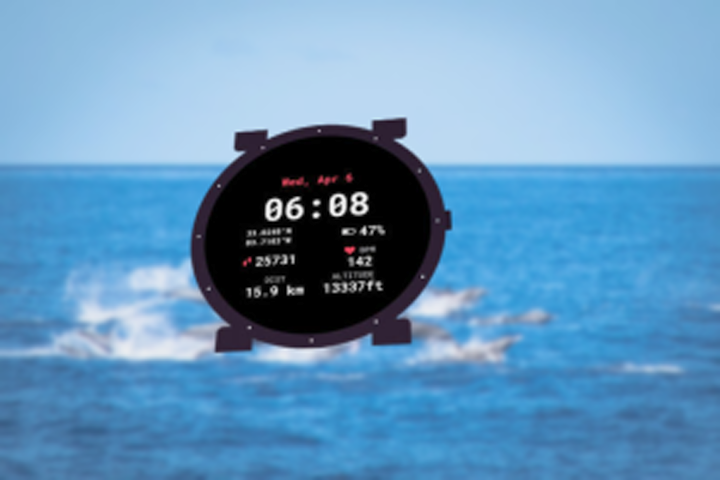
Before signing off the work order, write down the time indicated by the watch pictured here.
6:08
